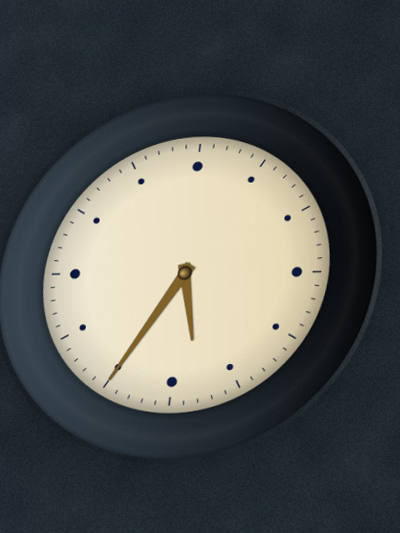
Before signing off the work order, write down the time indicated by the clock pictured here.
5:35
